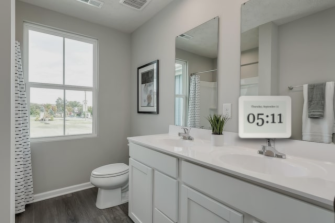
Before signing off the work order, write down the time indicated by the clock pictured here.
5:11
